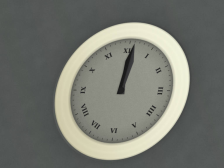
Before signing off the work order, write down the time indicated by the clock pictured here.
12:01
